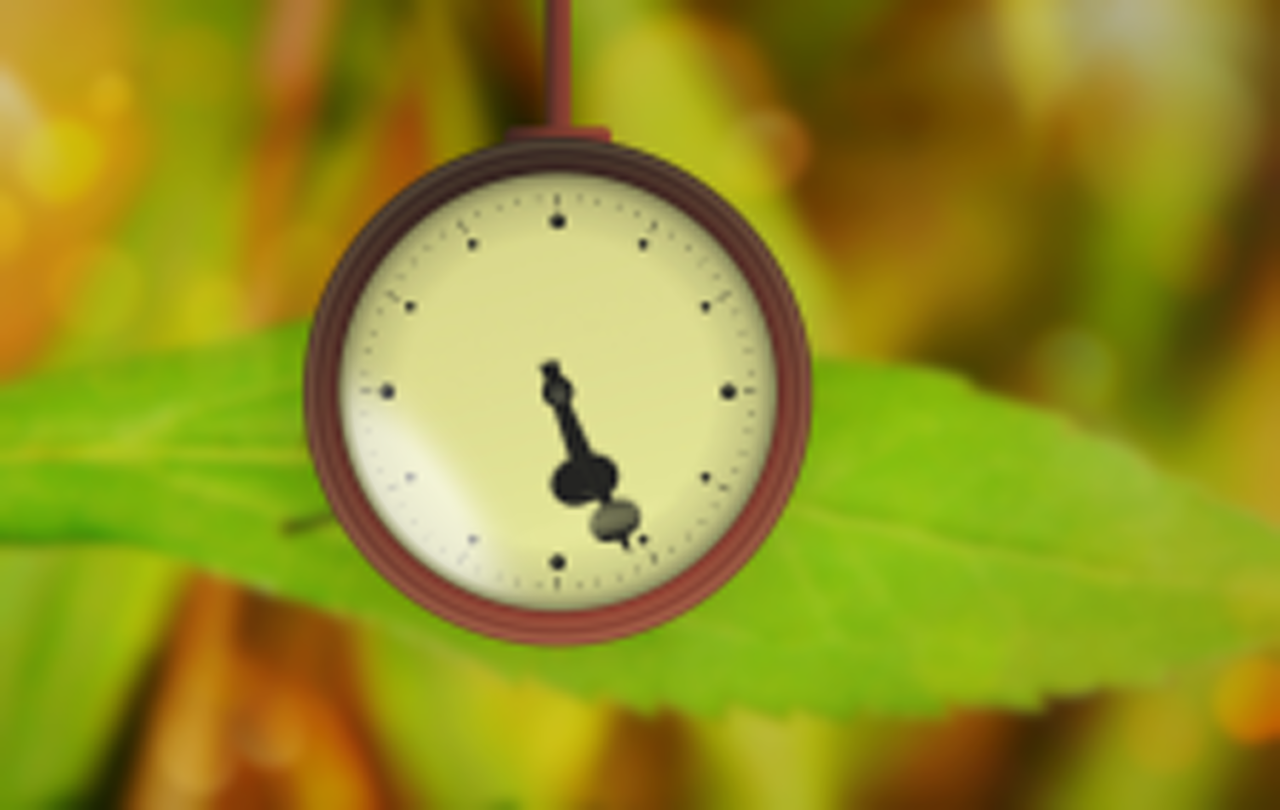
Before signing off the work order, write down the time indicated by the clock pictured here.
5:26
